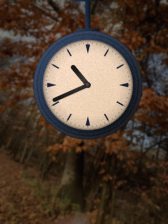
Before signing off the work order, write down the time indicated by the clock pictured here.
10:41
